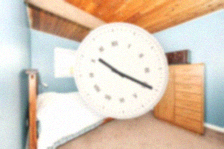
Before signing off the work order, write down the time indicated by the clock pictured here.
10:20
